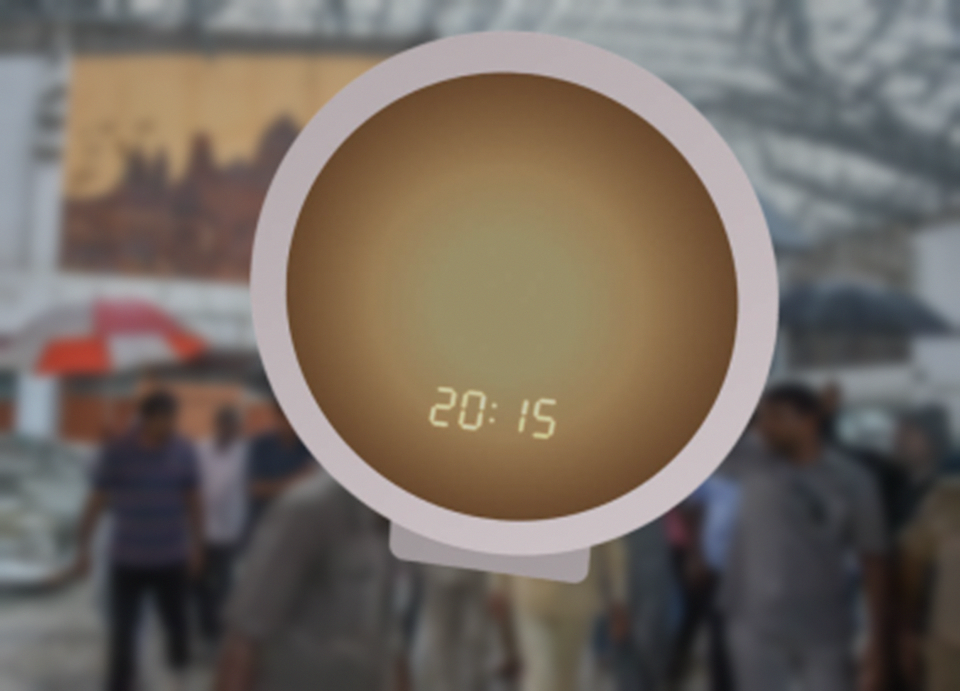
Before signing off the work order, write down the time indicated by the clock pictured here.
20:15
